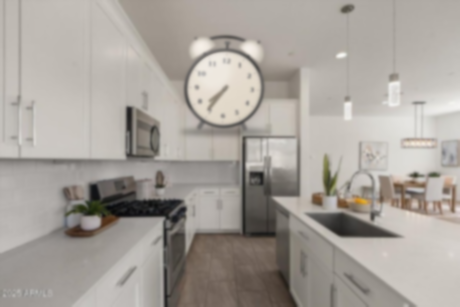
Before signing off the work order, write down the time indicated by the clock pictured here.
7:36
